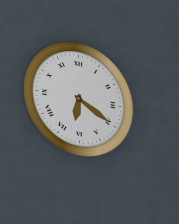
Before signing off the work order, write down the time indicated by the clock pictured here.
6:20
